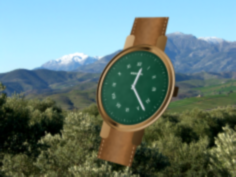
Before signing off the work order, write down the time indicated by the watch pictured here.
12:23
